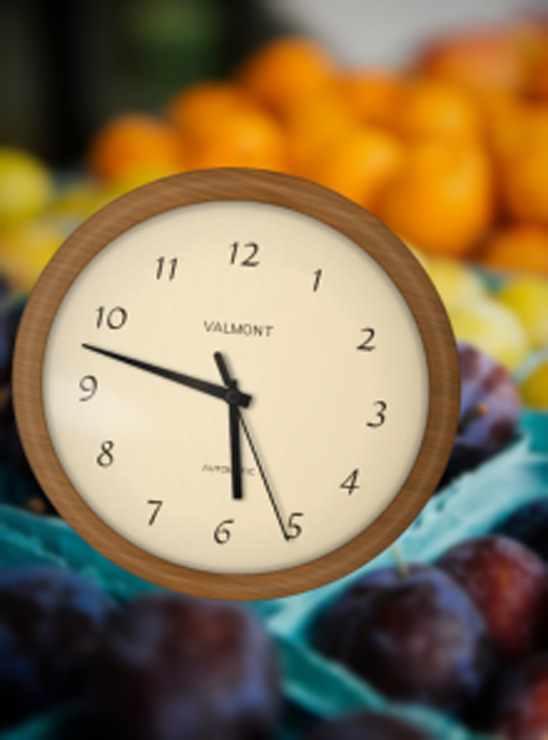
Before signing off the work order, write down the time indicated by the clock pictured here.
5:47:26
